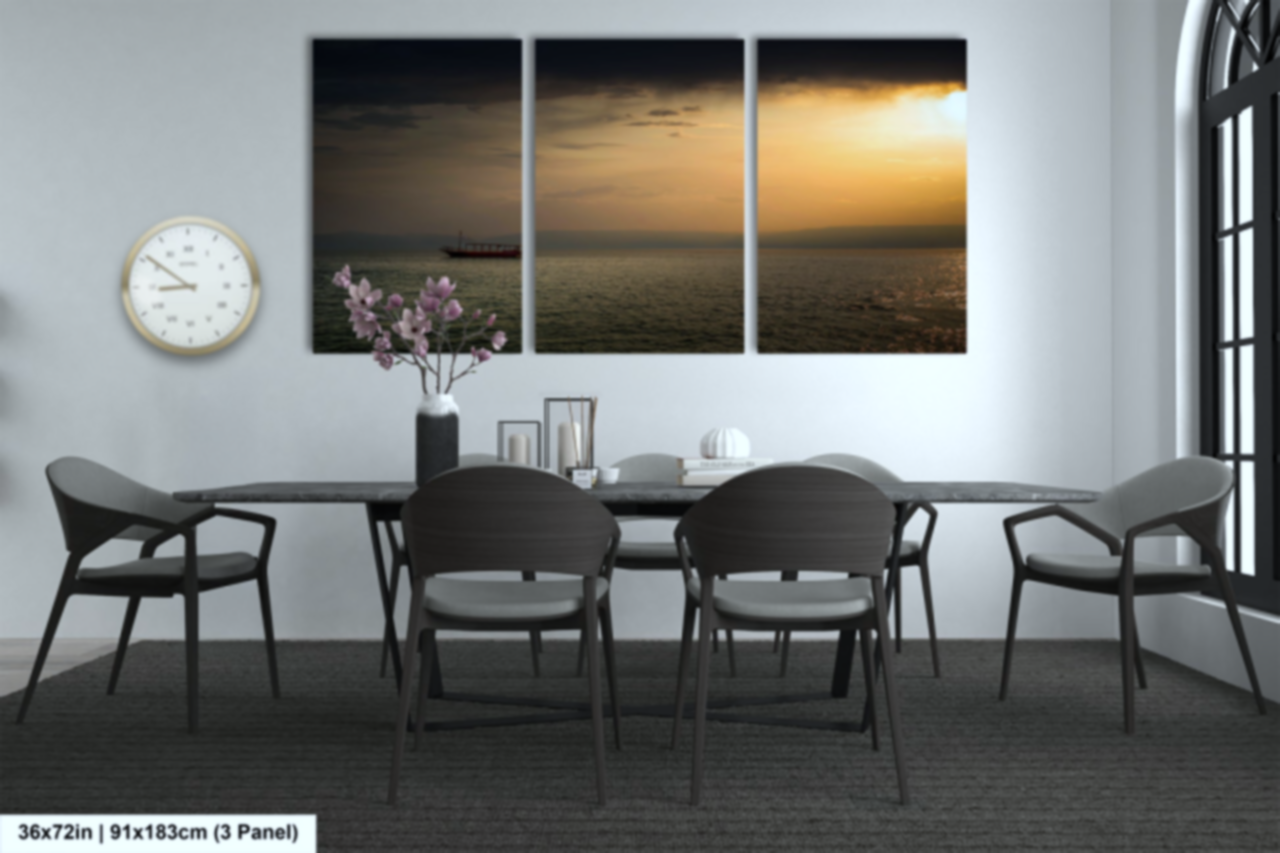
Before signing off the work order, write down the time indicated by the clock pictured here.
8:51
